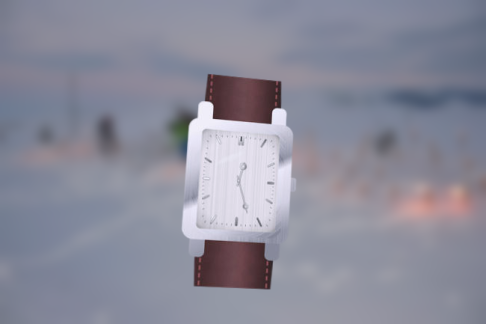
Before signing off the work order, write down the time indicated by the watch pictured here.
12:27
